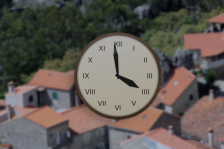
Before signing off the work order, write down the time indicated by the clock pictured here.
3:59
